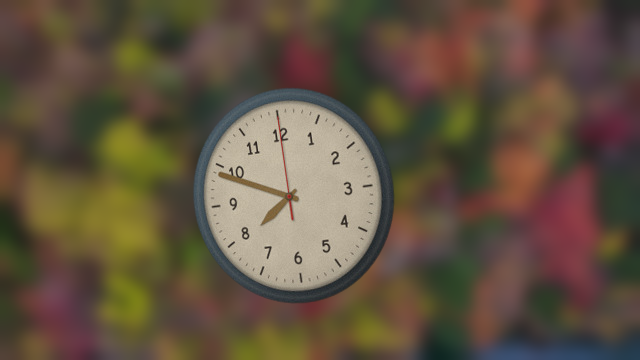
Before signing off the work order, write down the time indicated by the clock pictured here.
7:49:00
